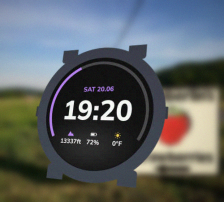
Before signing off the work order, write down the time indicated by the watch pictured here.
19:20
